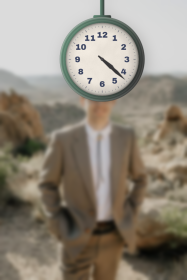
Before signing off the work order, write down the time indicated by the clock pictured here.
4:22
